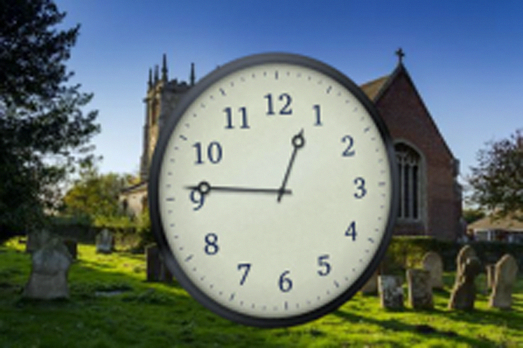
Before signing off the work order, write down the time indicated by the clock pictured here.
12:46
